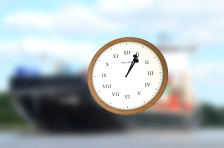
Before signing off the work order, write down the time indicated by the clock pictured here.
1:04
